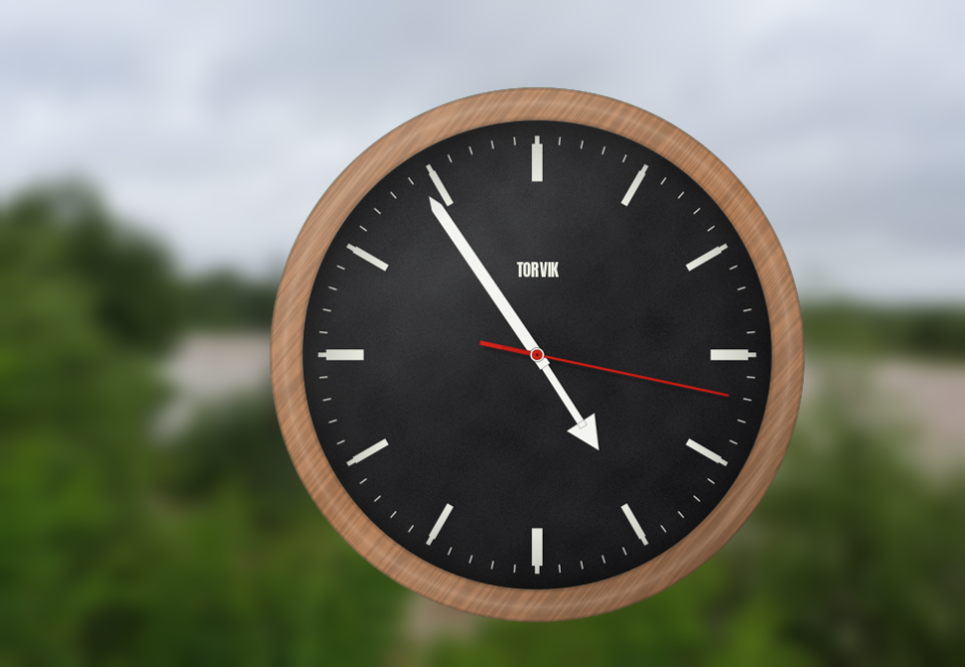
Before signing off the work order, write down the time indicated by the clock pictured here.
4:54:17
